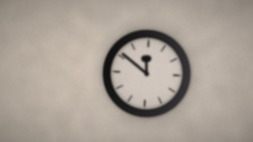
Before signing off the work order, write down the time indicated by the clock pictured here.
11:51
